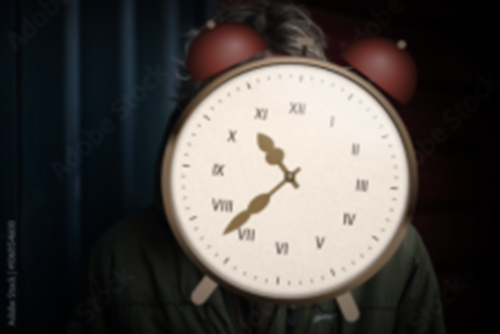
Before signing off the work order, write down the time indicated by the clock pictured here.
10:37
